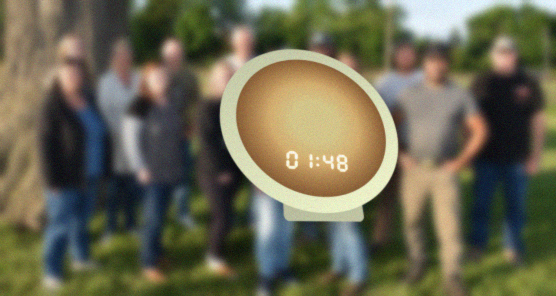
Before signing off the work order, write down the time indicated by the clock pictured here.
1:48
